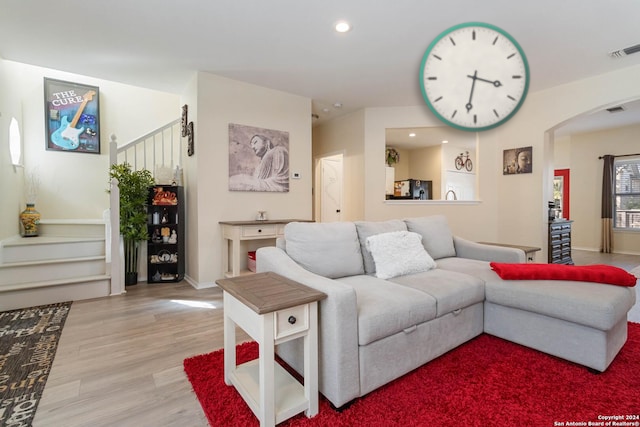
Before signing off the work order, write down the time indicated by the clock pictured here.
3:32
